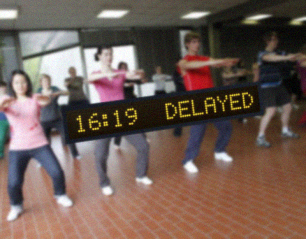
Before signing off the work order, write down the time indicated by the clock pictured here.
16:19
